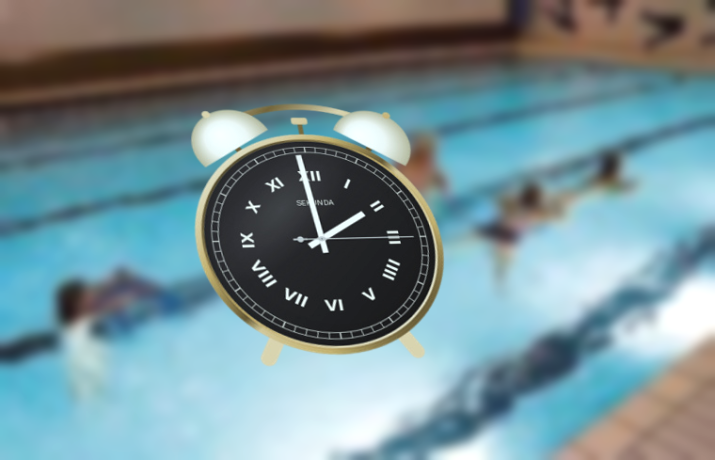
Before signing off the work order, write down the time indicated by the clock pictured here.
1:59:15
